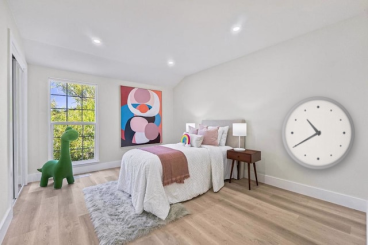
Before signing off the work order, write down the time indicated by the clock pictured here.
10:40
